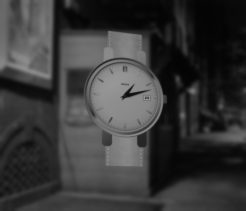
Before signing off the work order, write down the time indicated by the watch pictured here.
1:12
